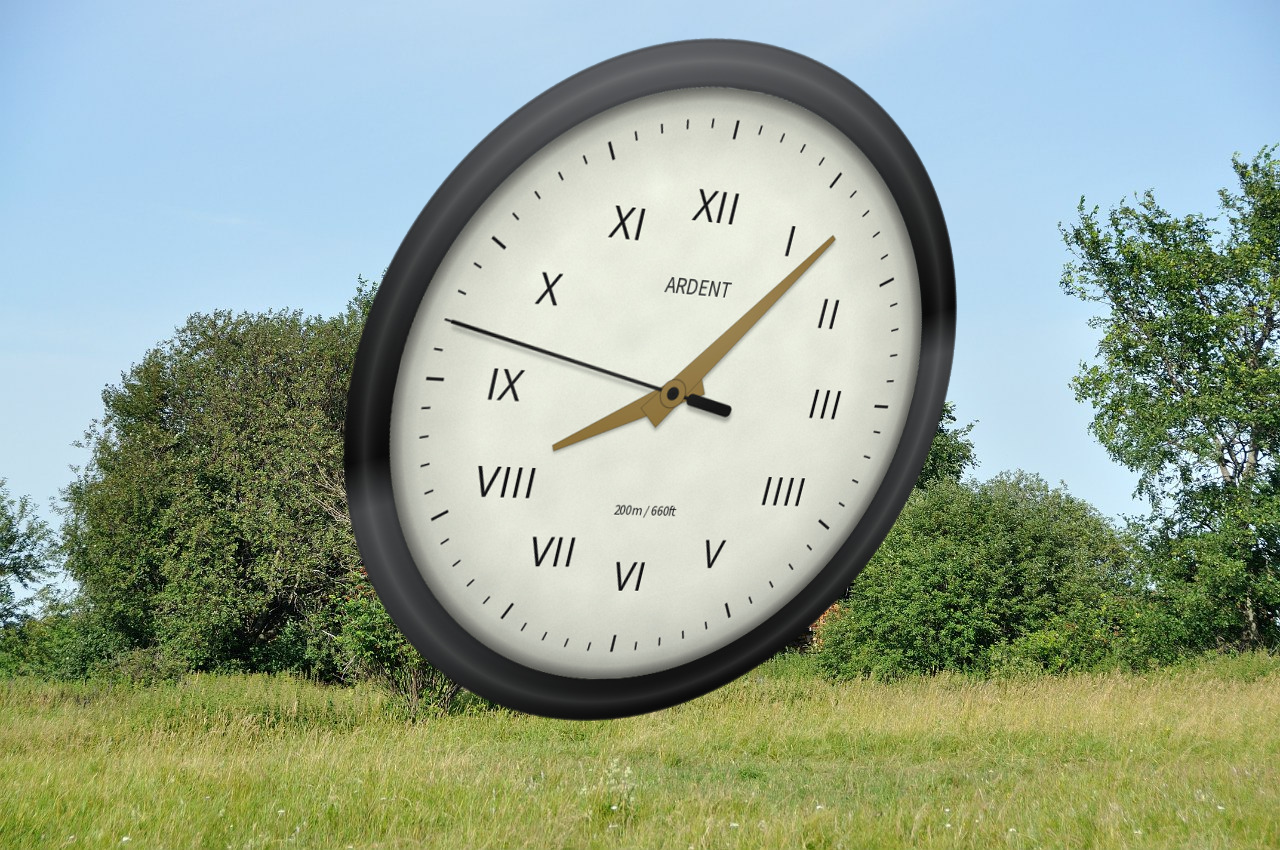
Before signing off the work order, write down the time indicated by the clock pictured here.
8:06:47
